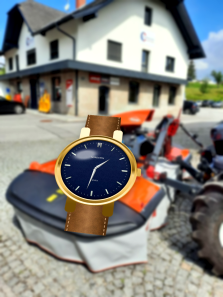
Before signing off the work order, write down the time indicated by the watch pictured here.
1:32
